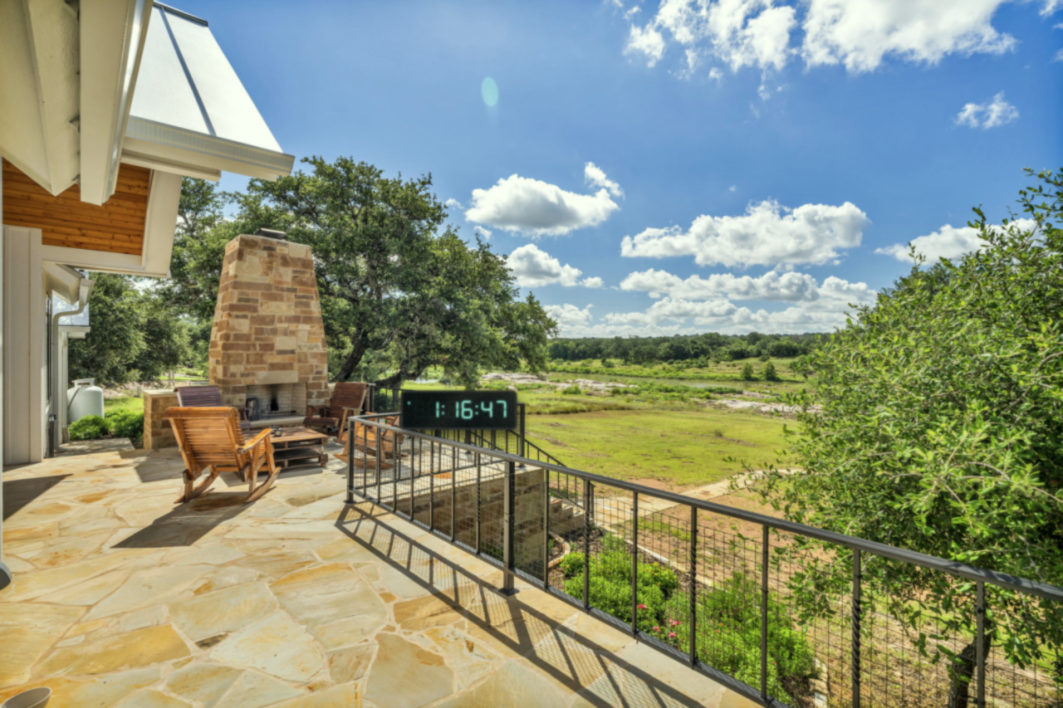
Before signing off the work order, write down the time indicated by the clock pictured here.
1:16:47
